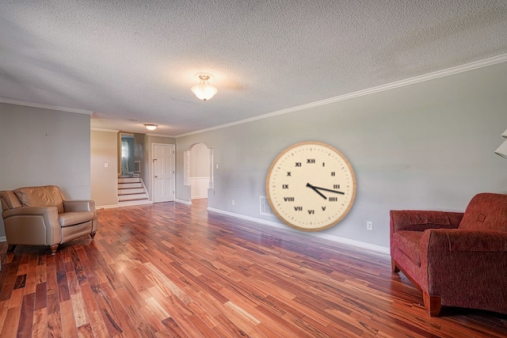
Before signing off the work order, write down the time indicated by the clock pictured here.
4:17
